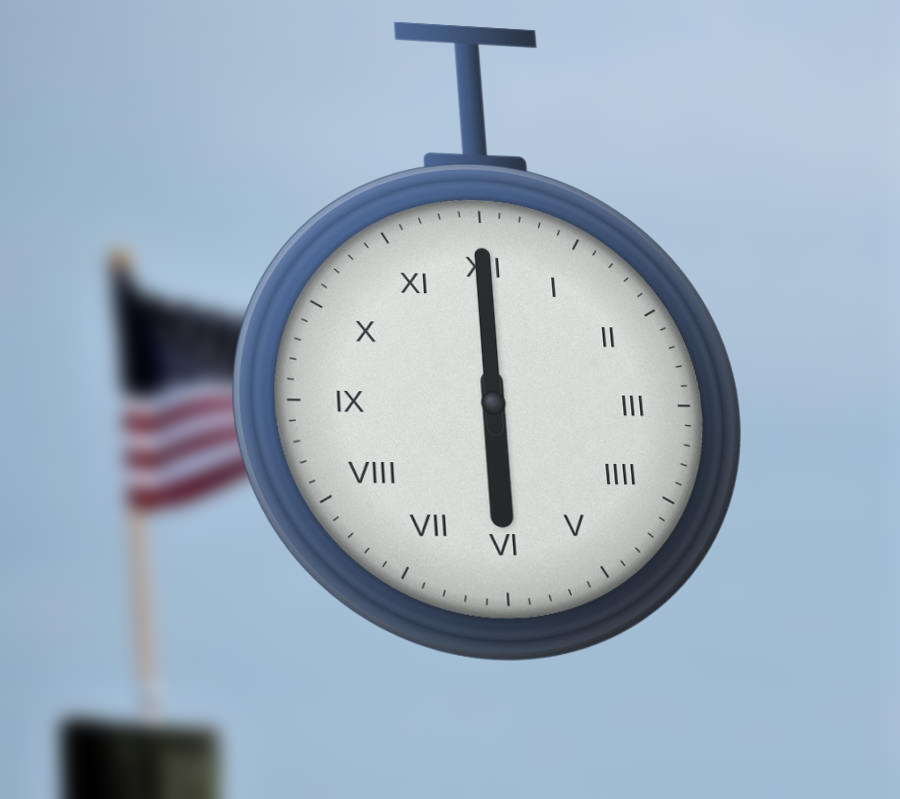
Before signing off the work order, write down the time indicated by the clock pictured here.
6:00
